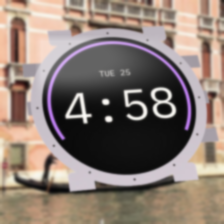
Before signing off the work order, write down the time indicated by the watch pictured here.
4:58
